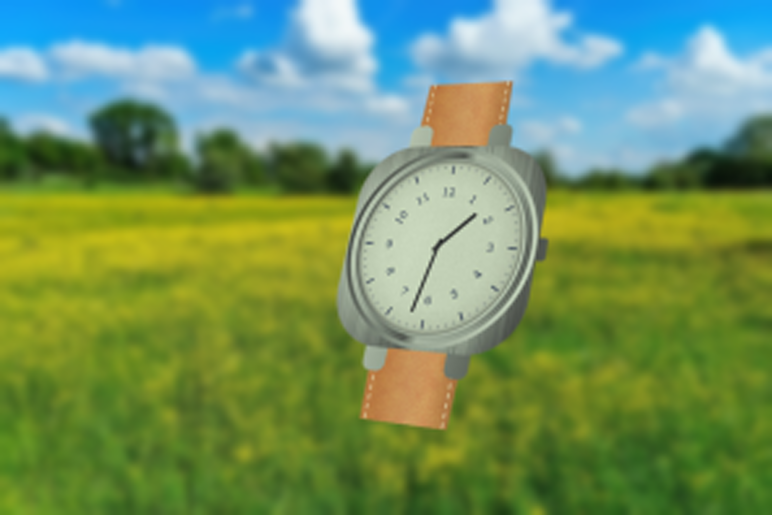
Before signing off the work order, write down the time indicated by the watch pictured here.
1:32
